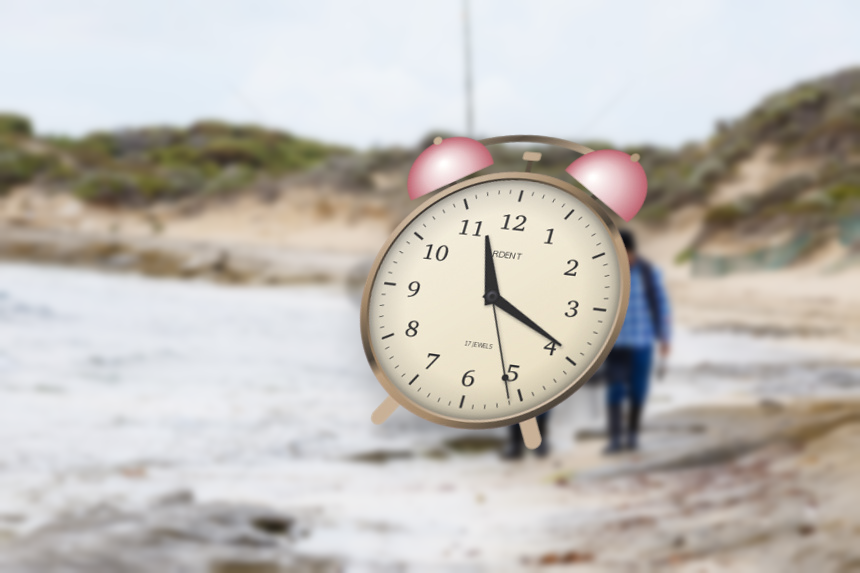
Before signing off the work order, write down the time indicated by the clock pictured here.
11:19:26
